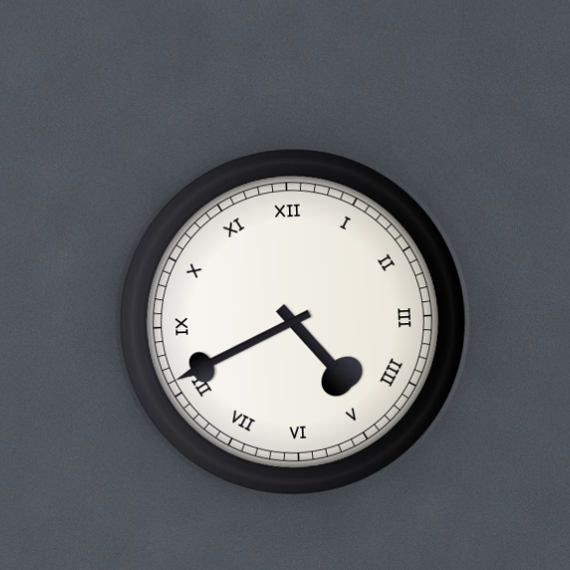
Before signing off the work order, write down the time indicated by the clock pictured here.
4:41
